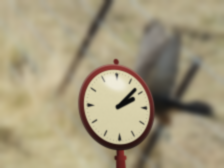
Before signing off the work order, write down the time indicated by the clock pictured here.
2:08
